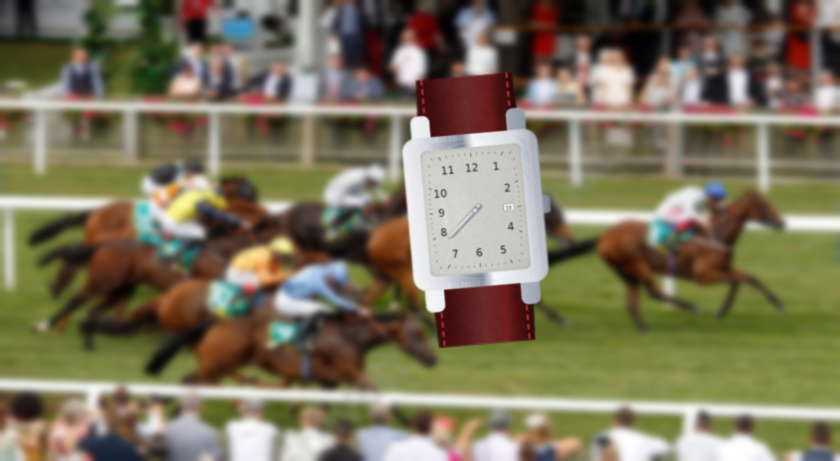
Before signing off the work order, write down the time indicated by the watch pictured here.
7:38
